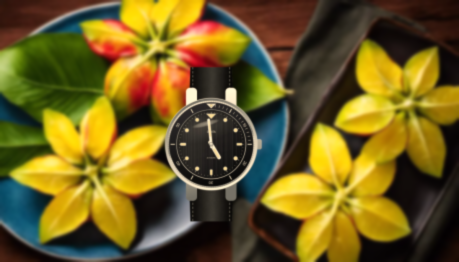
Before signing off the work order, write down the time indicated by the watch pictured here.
4:59
